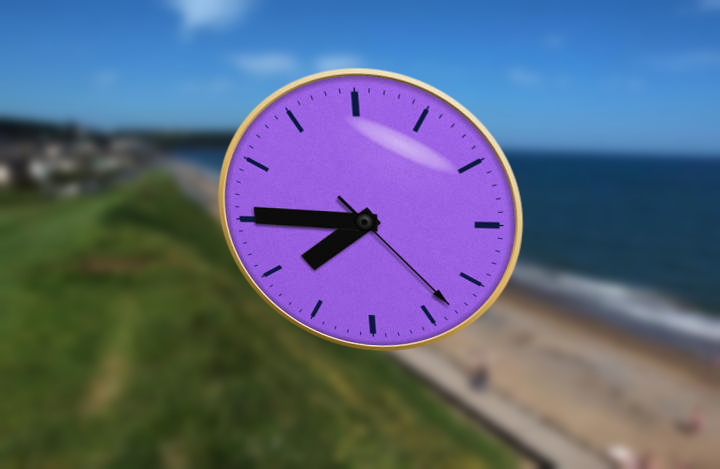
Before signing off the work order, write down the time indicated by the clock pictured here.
7:45:23
